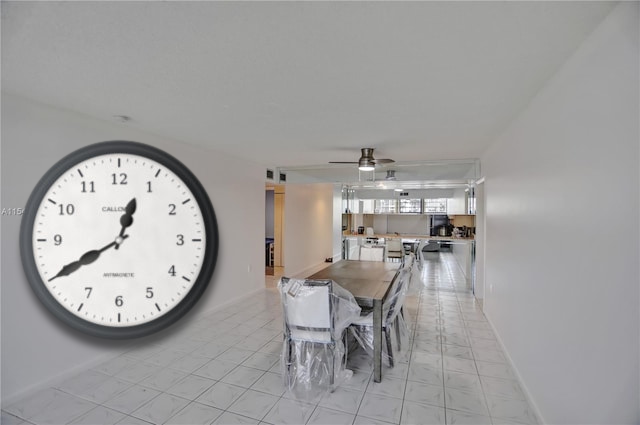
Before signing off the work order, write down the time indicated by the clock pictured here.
12:40
